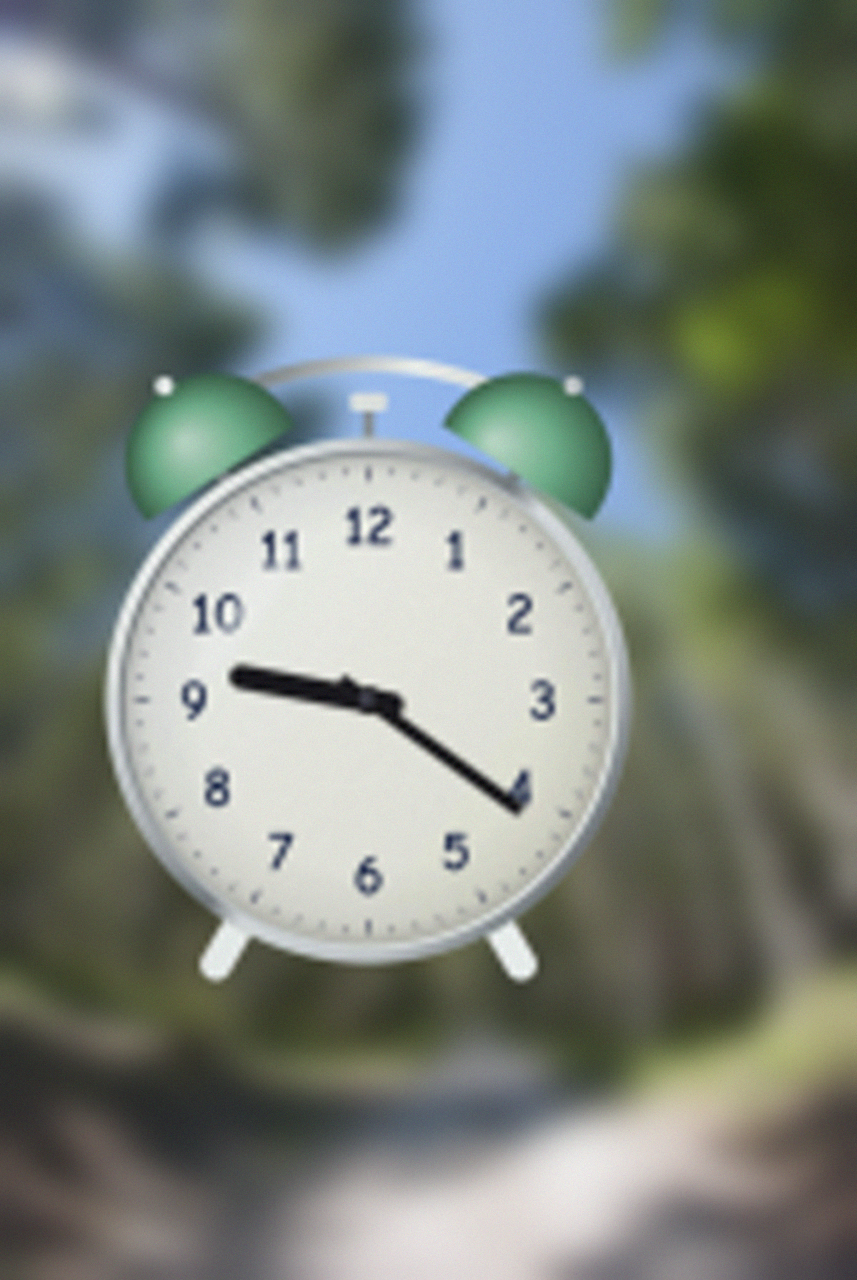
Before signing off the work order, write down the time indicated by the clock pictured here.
9:21
